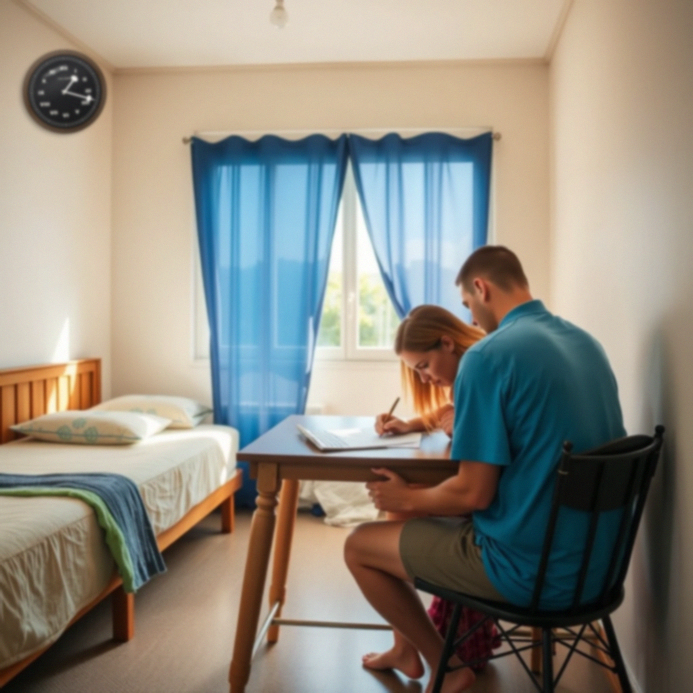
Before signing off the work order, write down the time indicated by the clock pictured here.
1:18
